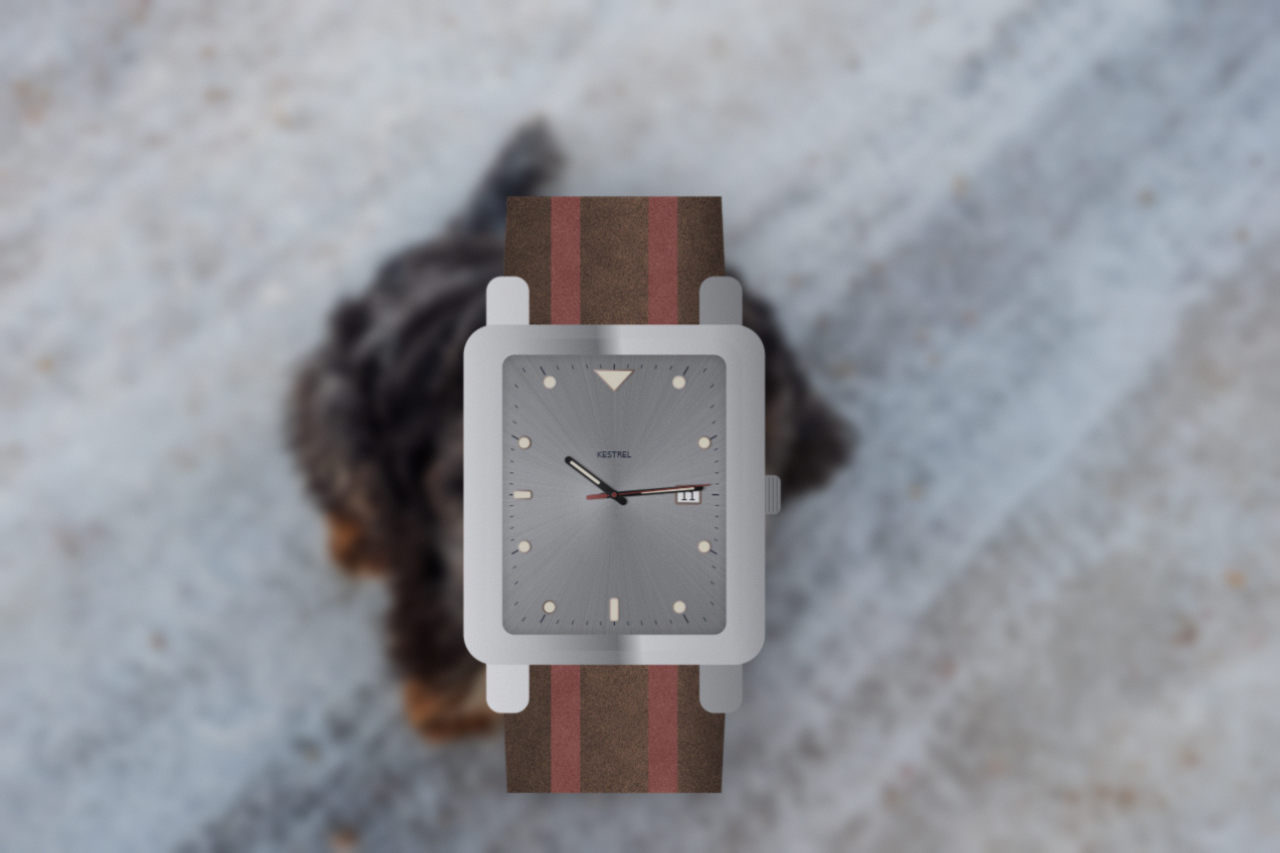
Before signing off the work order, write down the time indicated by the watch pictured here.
10:14:14
